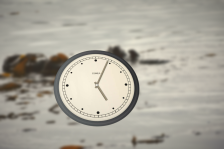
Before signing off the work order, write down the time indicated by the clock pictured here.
5:04
